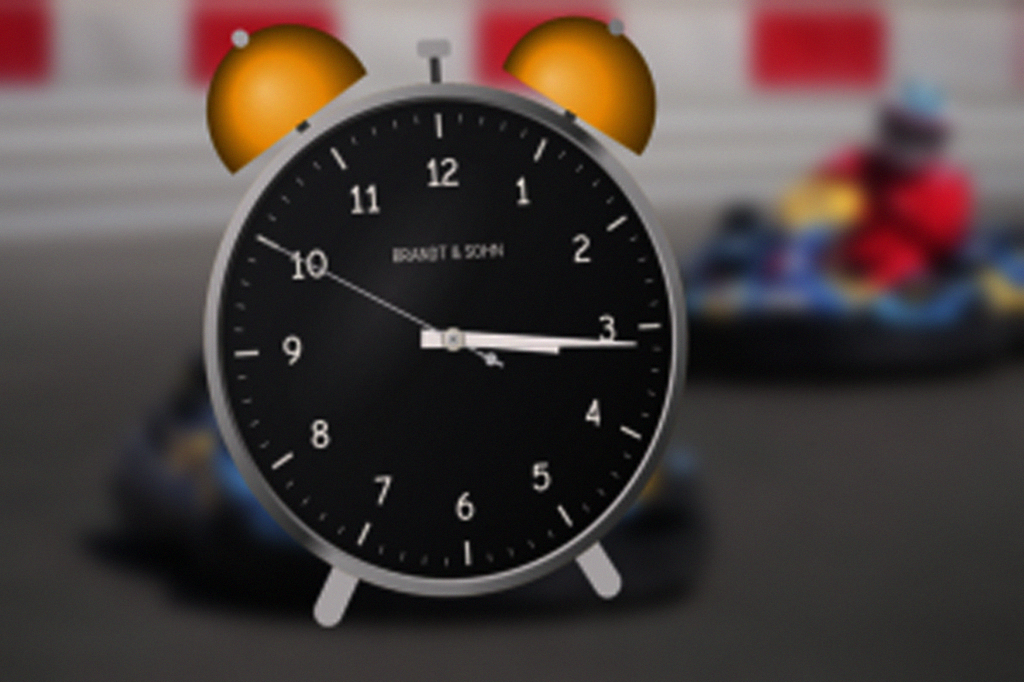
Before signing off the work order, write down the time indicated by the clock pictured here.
3:15:50
